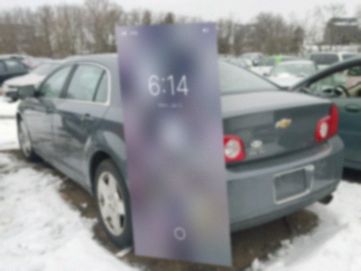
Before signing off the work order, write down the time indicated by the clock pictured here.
6:14
